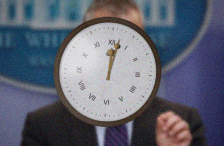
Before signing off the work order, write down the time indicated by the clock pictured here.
12:02
